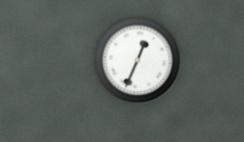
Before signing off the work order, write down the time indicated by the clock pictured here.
12:33
